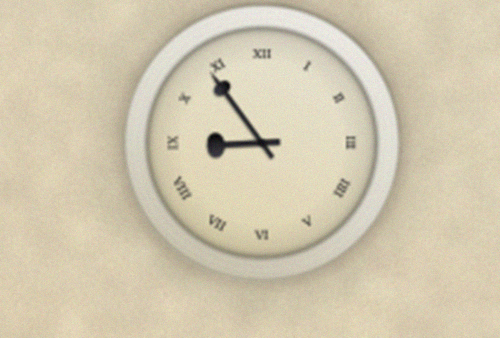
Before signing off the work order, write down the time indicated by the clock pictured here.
8:54
